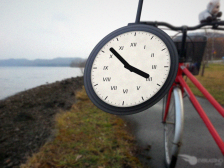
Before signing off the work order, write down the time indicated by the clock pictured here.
3:52
